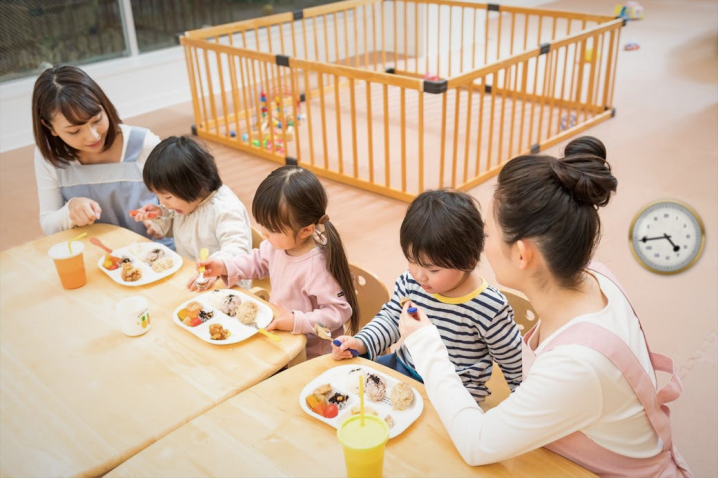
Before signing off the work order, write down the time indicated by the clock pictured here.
4:44
